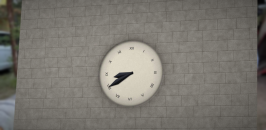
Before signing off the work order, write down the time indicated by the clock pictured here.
8:40
